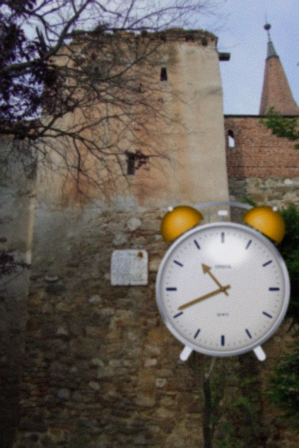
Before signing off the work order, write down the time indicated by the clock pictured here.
10:41
